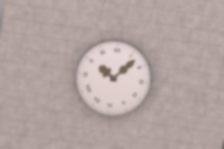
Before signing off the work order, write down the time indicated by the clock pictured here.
10:07
